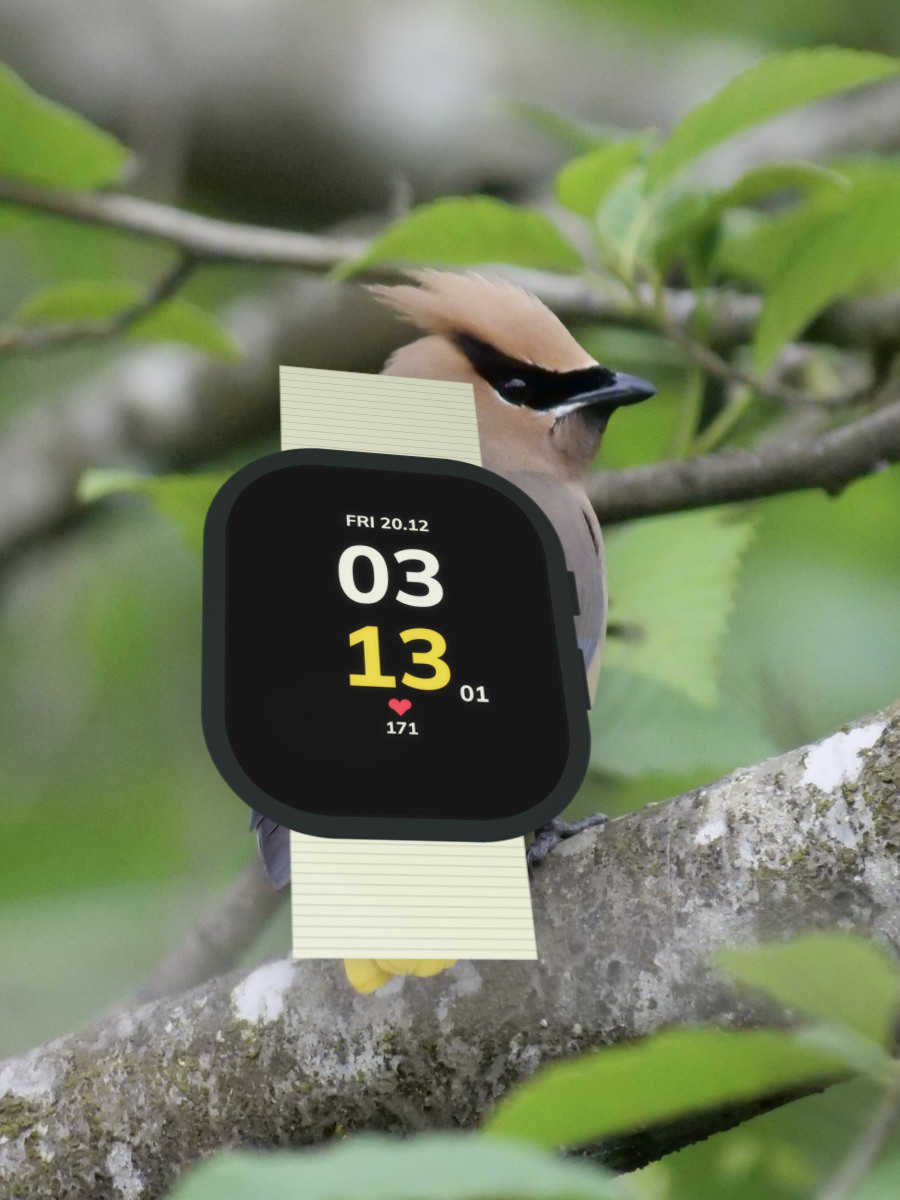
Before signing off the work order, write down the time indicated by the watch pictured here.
3:13:01
